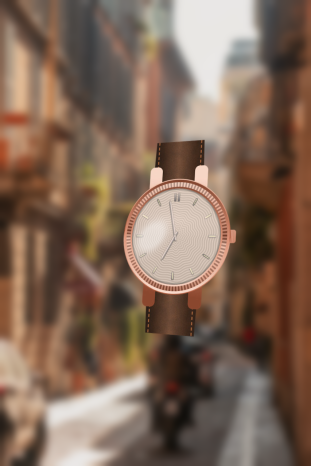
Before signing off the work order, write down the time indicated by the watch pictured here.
6:58
